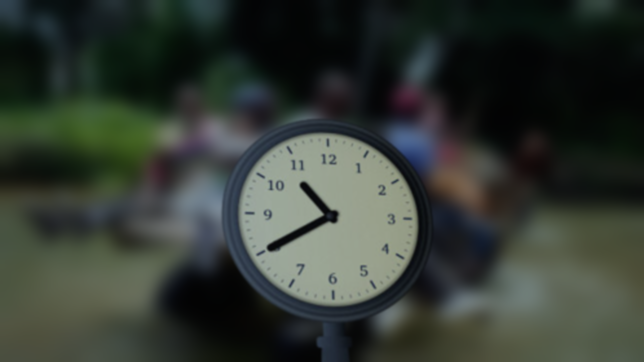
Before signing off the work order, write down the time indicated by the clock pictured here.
10:40
